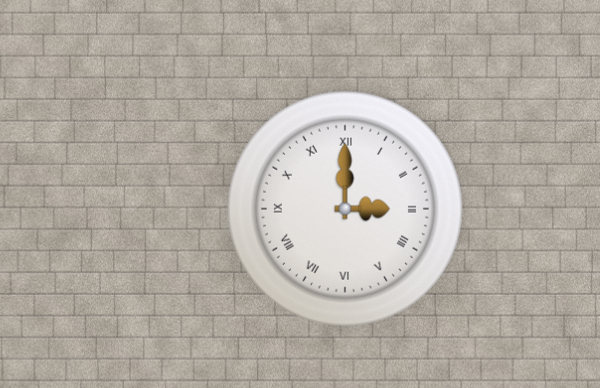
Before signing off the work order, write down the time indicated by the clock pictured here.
3:00
